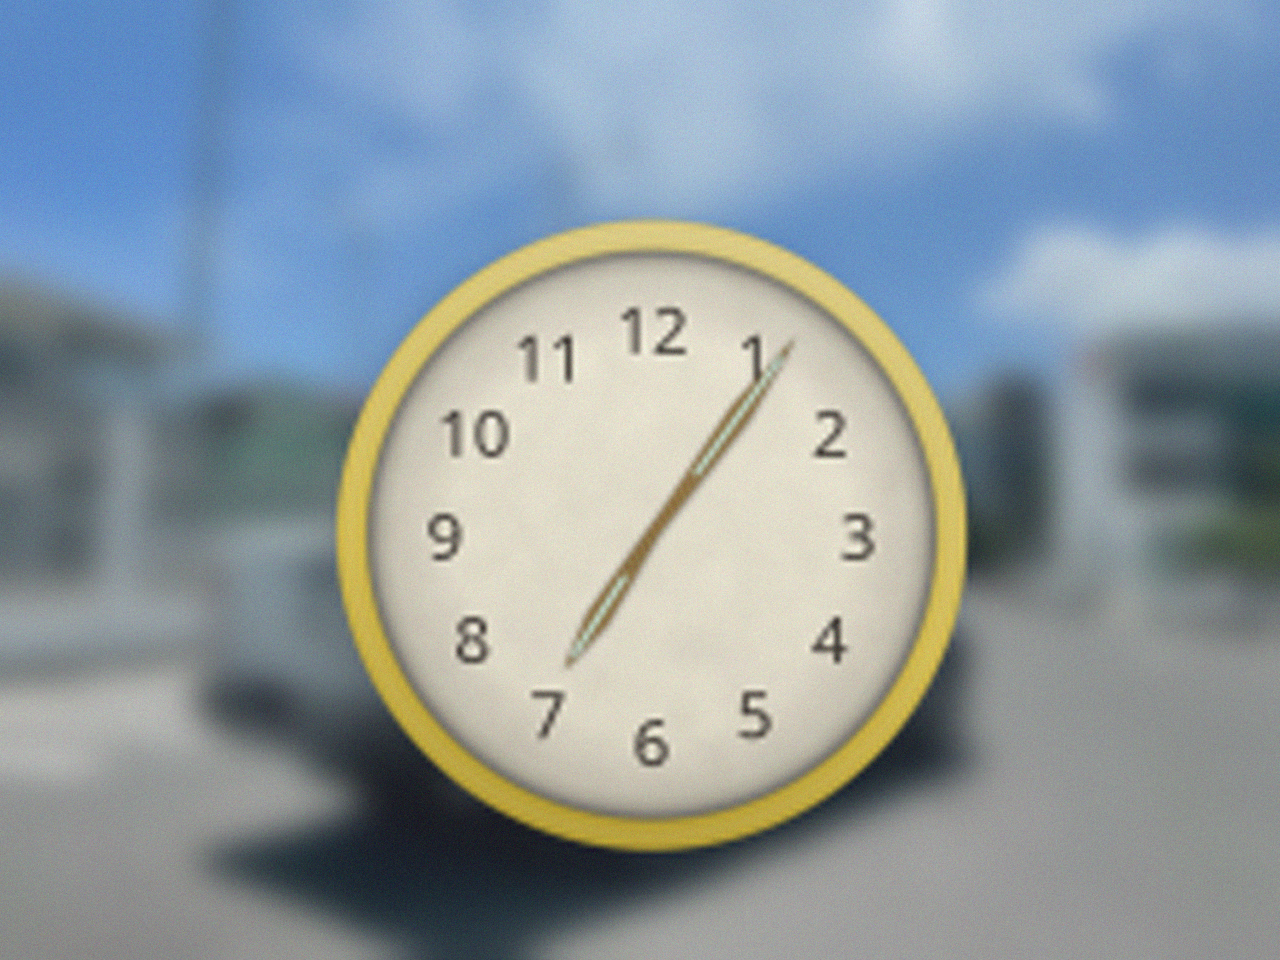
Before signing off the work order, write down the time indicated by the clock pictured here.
7:06
